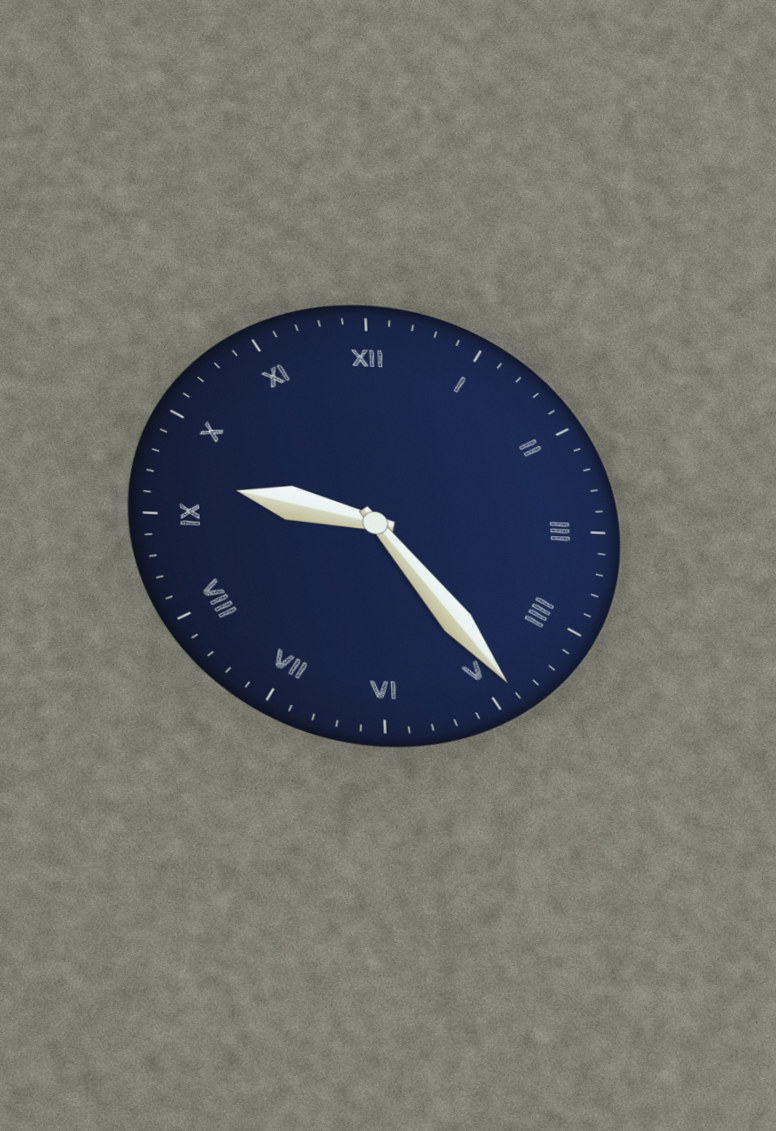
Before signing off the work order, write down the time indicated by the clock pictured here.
9:24
